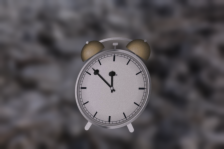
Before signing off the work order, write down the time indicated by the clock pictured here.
11:52
